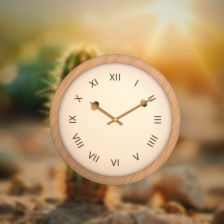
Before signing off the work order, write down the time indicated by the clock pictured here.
10:10
